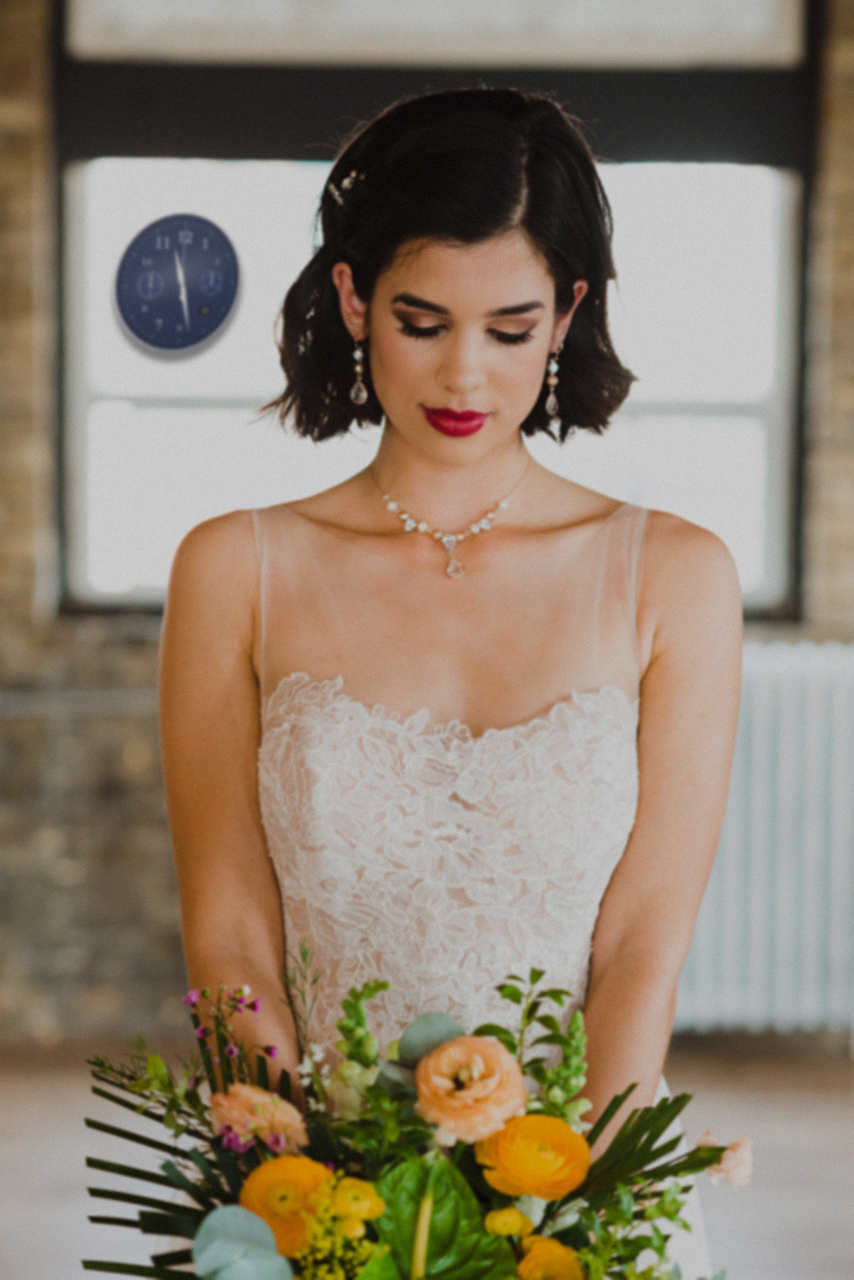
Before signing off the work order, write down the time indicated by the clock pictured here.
11:28
